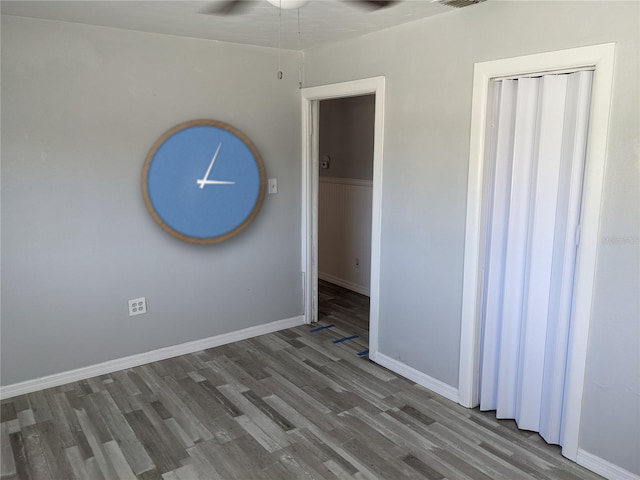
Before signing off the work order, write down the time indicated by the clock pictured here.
3:04
